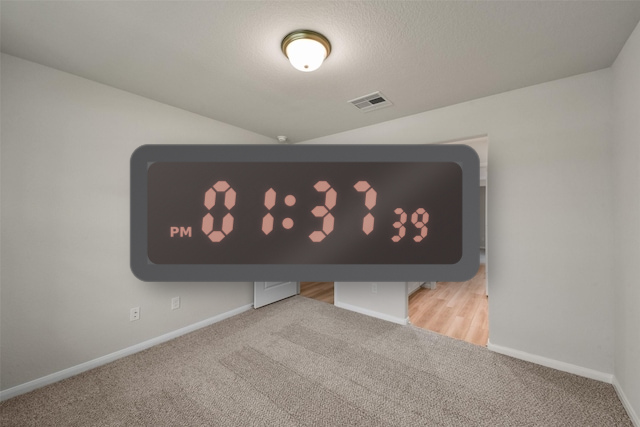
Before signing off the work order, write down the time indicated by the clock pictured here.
1:37:39
